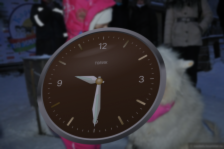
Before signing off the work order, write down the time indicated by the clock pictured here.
9:30
